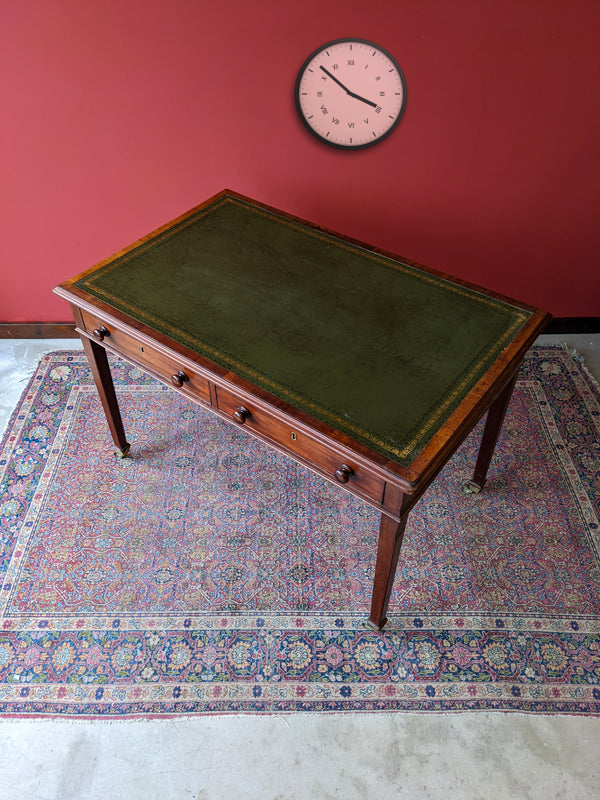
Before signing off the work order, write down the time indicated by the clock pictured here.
3:52
